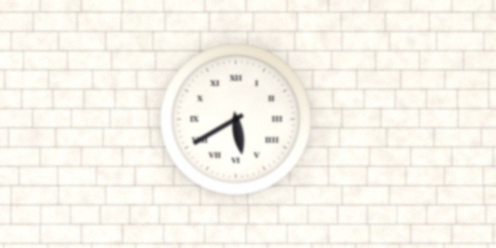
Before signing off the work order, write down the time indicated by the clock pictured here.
5:40
